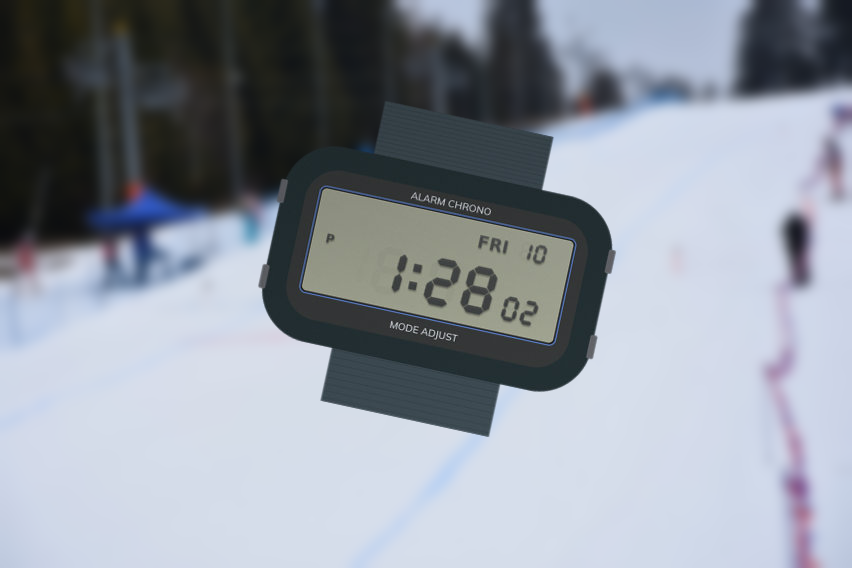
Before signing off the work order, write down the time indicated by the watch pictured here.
1:28:02
